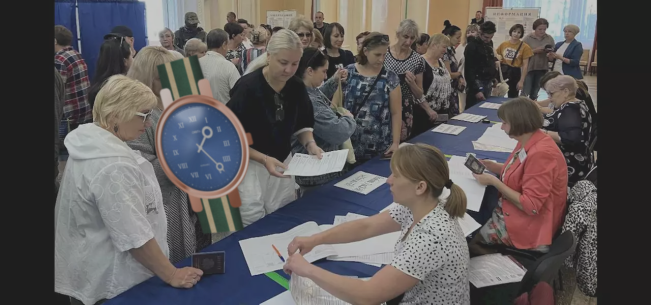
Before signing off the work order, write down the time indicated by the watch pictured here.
1:24
